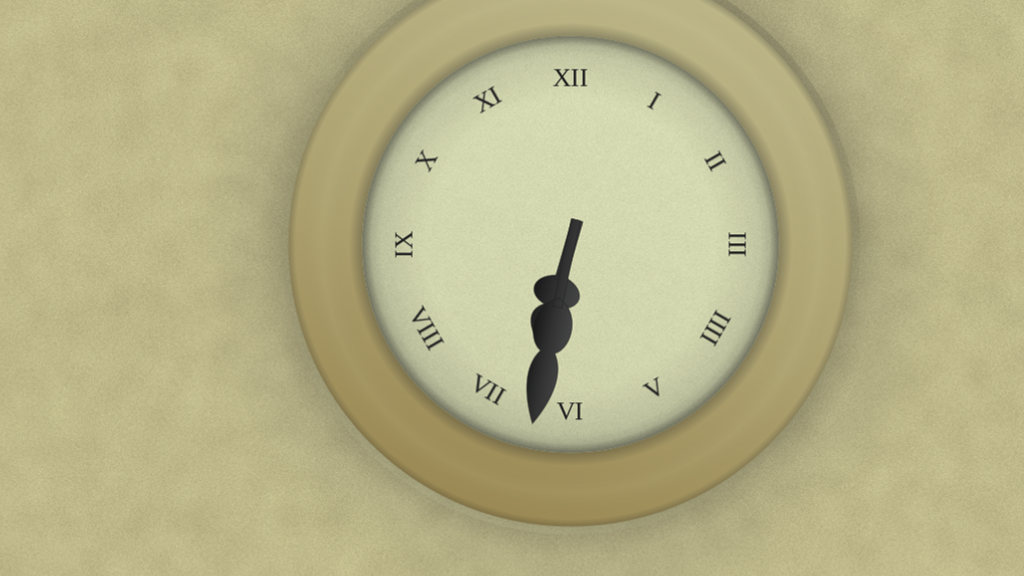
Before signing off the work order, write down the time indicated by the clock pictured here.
6:32
